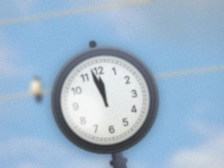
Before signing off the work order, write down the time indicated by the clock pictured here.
11:58
